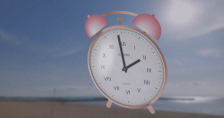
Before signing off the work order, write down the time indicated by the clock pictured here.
1:59
